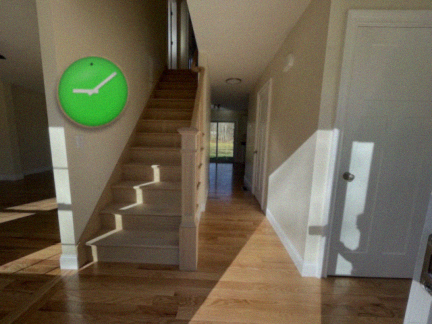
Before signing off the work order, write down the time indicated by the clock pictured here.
9:09
